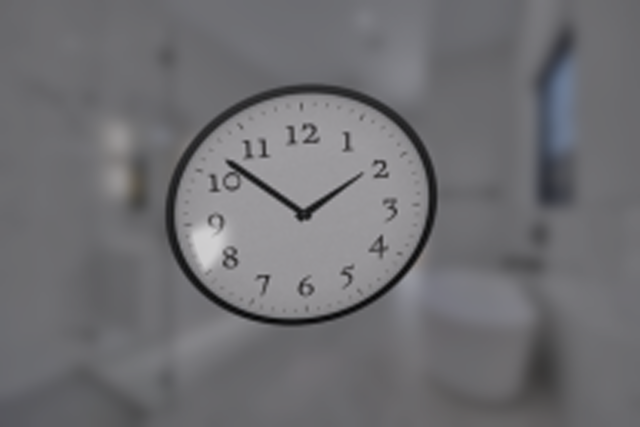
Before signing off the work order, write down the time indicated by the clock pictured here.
1:52
